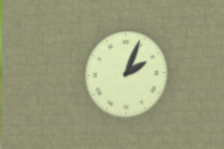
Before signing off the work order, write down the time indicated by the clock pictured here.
2:04
